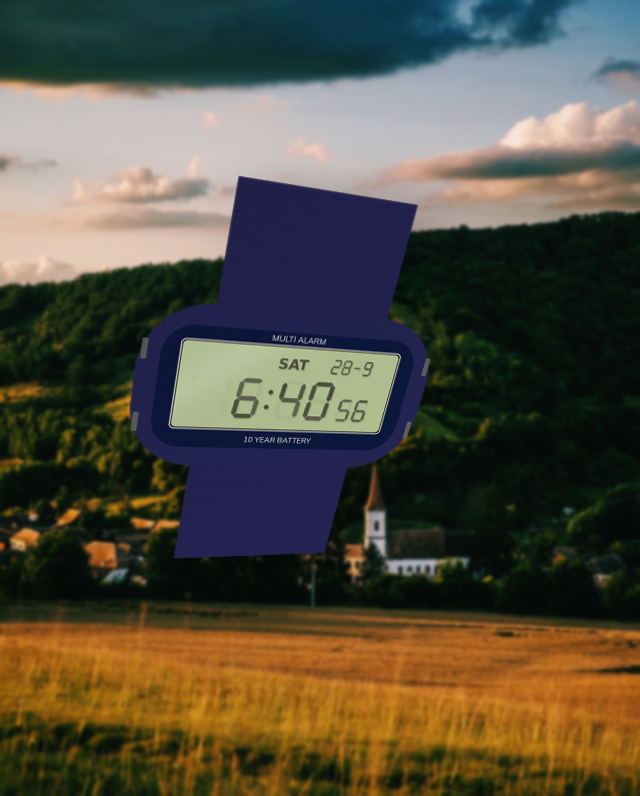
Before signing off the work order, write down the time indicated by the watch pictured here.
6:40:56
